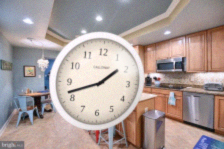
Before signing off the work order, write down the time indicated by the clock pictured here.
1:42
